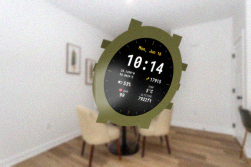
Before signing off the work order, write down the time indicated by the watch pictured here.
10:14
